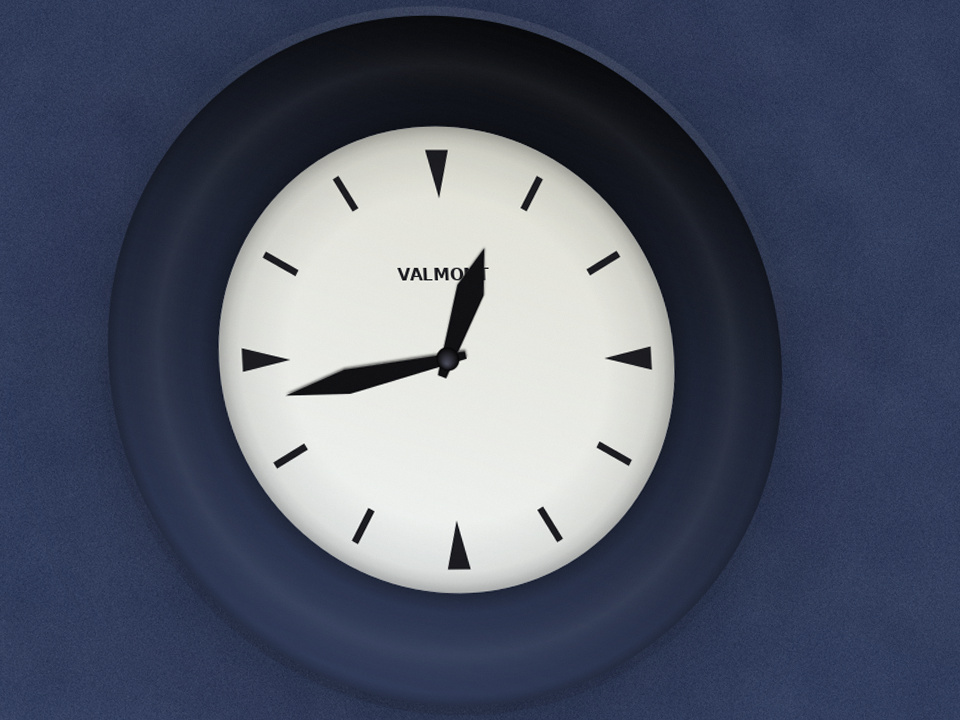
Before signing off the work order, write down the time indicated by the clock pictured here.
12:43
